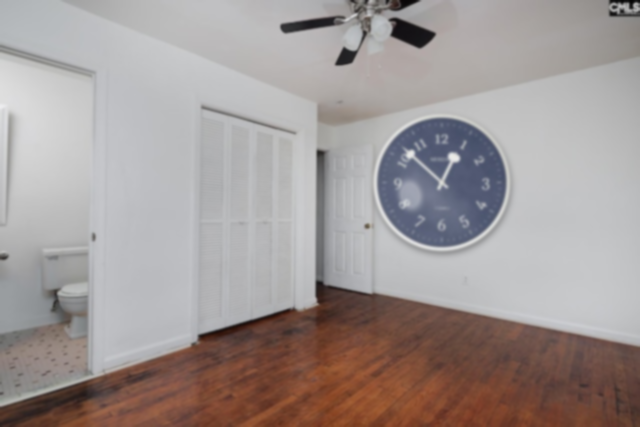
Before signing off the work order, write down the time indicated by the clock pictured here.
12:52
